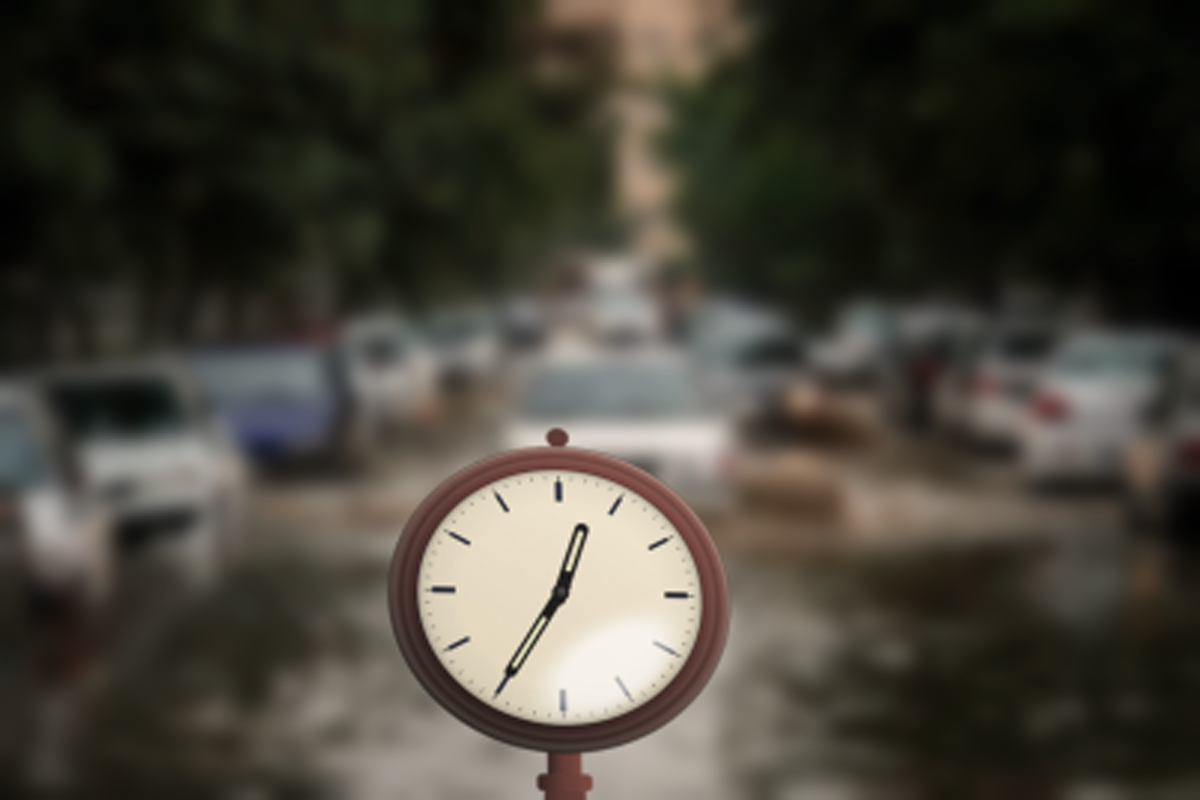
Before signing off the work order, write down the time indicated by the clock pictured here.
12:35
